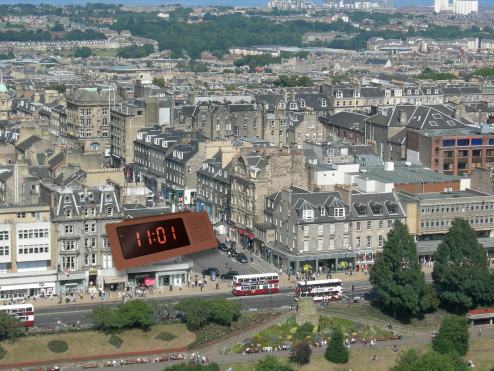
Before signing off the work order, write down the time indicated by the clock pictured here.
11:01
